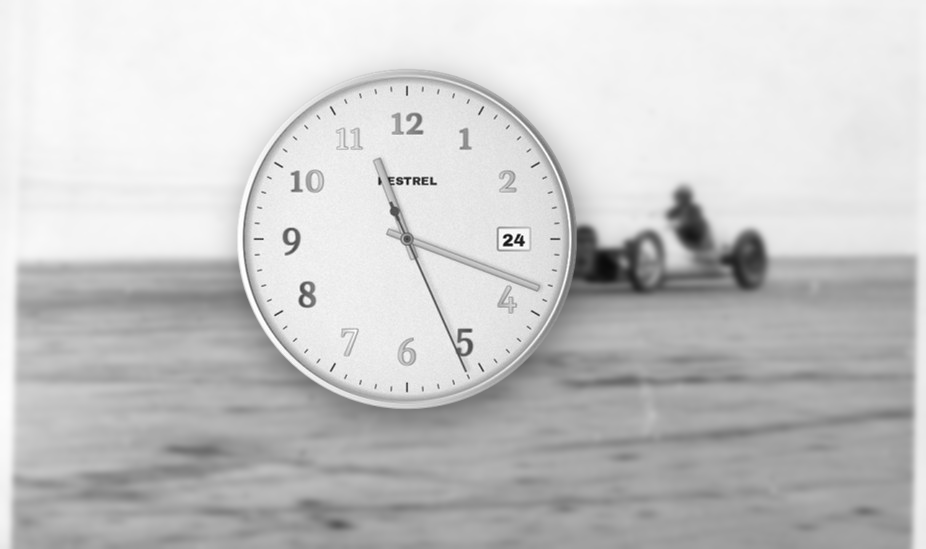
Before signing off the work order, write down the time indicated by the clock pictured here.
11:18:26
